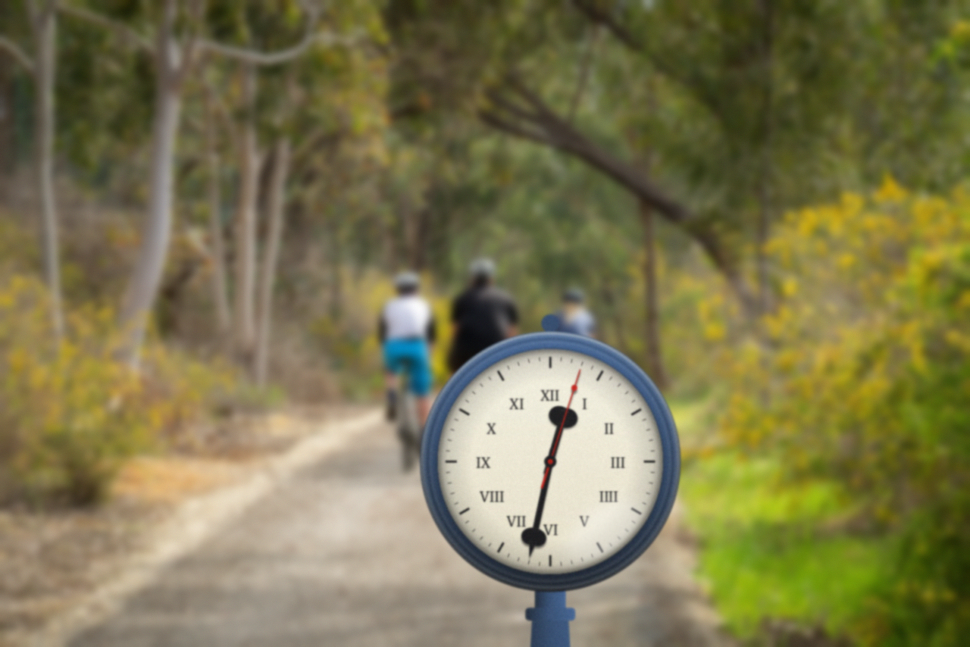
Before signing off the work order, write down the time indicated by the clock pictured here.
12:32:03
